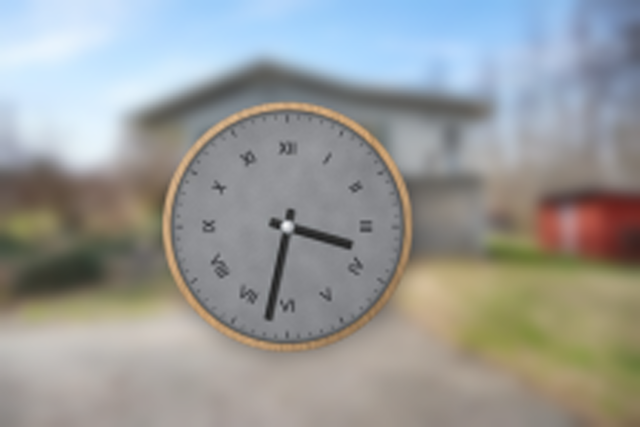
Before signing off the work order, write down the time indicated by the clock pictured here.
3:32
